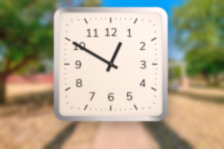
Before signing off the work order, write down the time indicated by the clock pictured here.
12:50
